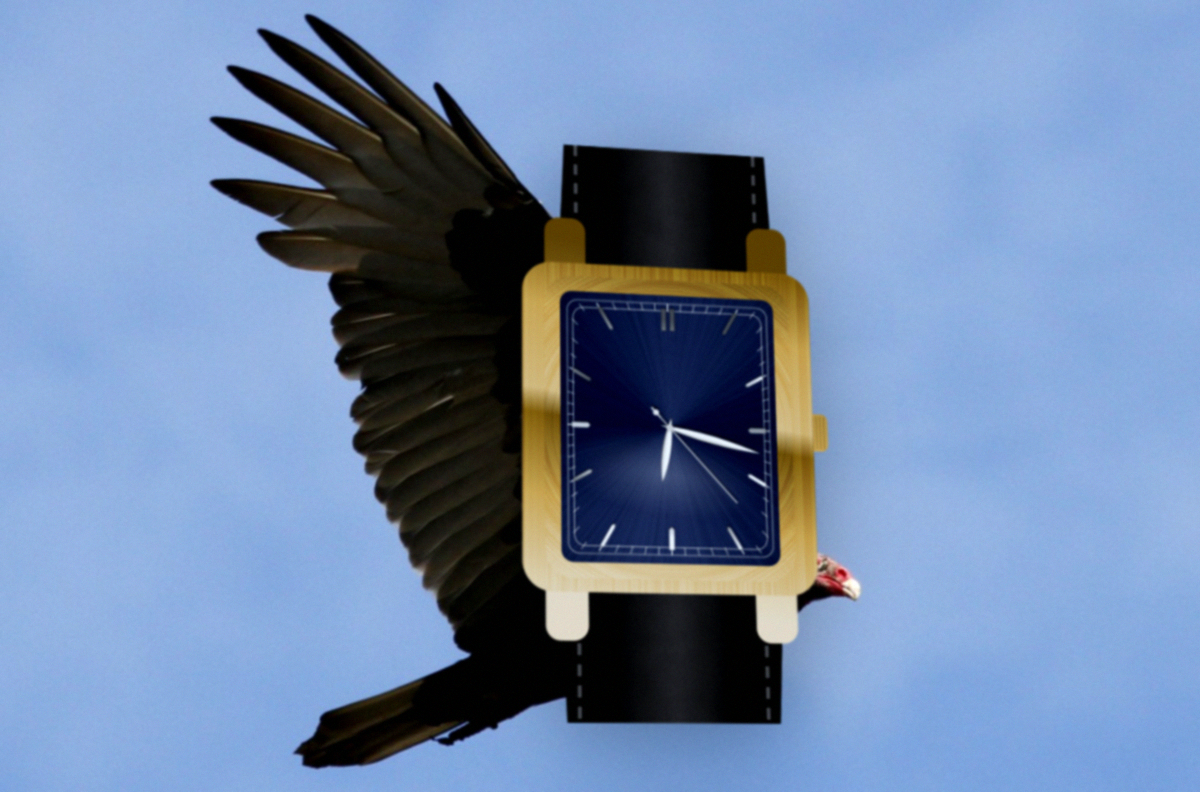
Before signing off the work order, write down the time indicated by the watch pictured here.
6:17:23
